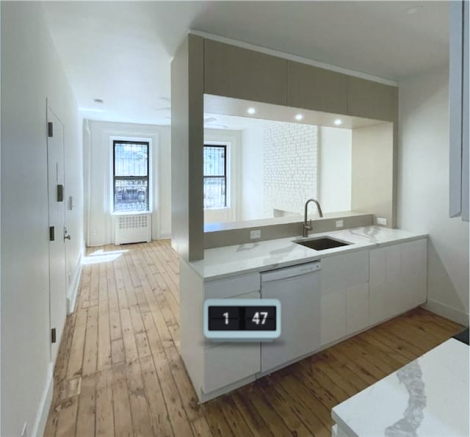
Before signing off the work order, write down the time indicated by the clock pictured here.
1:47
